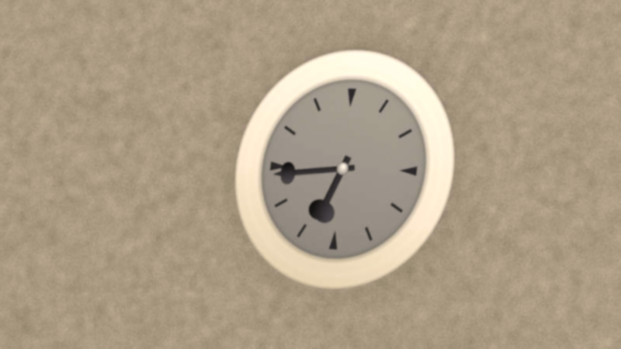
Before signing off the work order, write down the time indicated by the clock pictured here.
6:44
